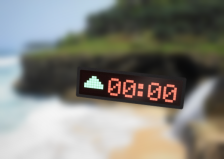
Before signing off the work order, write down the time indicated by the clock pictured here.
0:00
